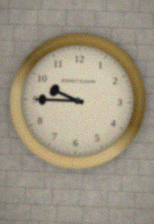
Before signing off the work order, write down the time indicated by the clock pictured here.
9:45
